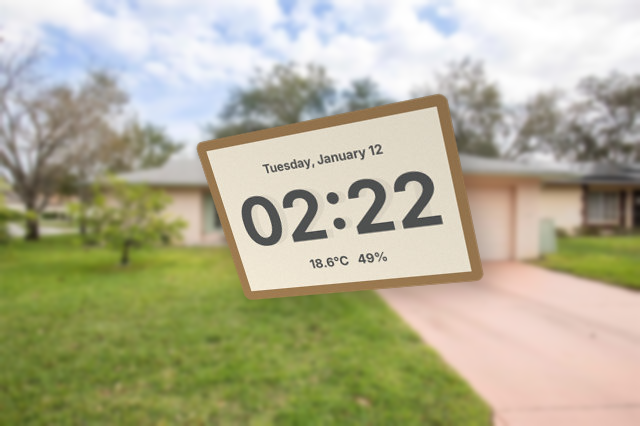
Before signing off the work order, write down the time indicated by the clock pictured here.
2:22
